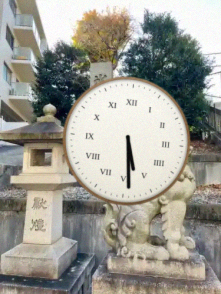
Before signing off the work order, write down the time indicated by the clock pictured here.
5:29
